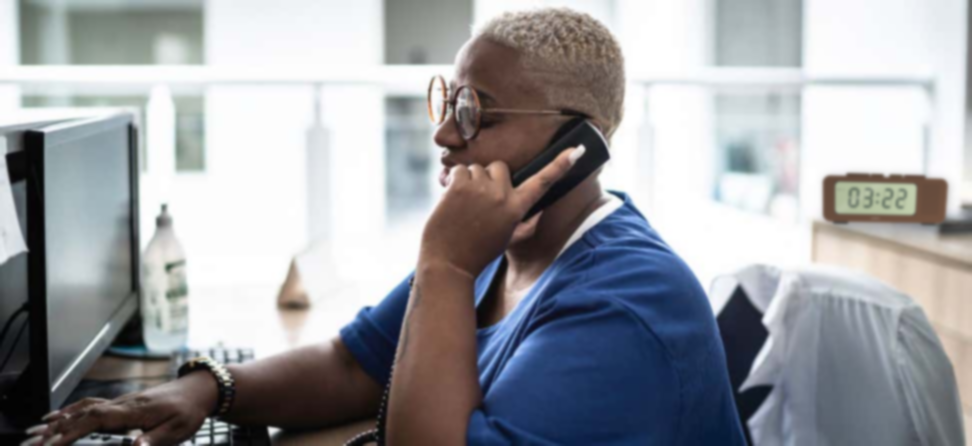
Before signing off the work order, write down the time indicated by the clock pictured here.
3:22
